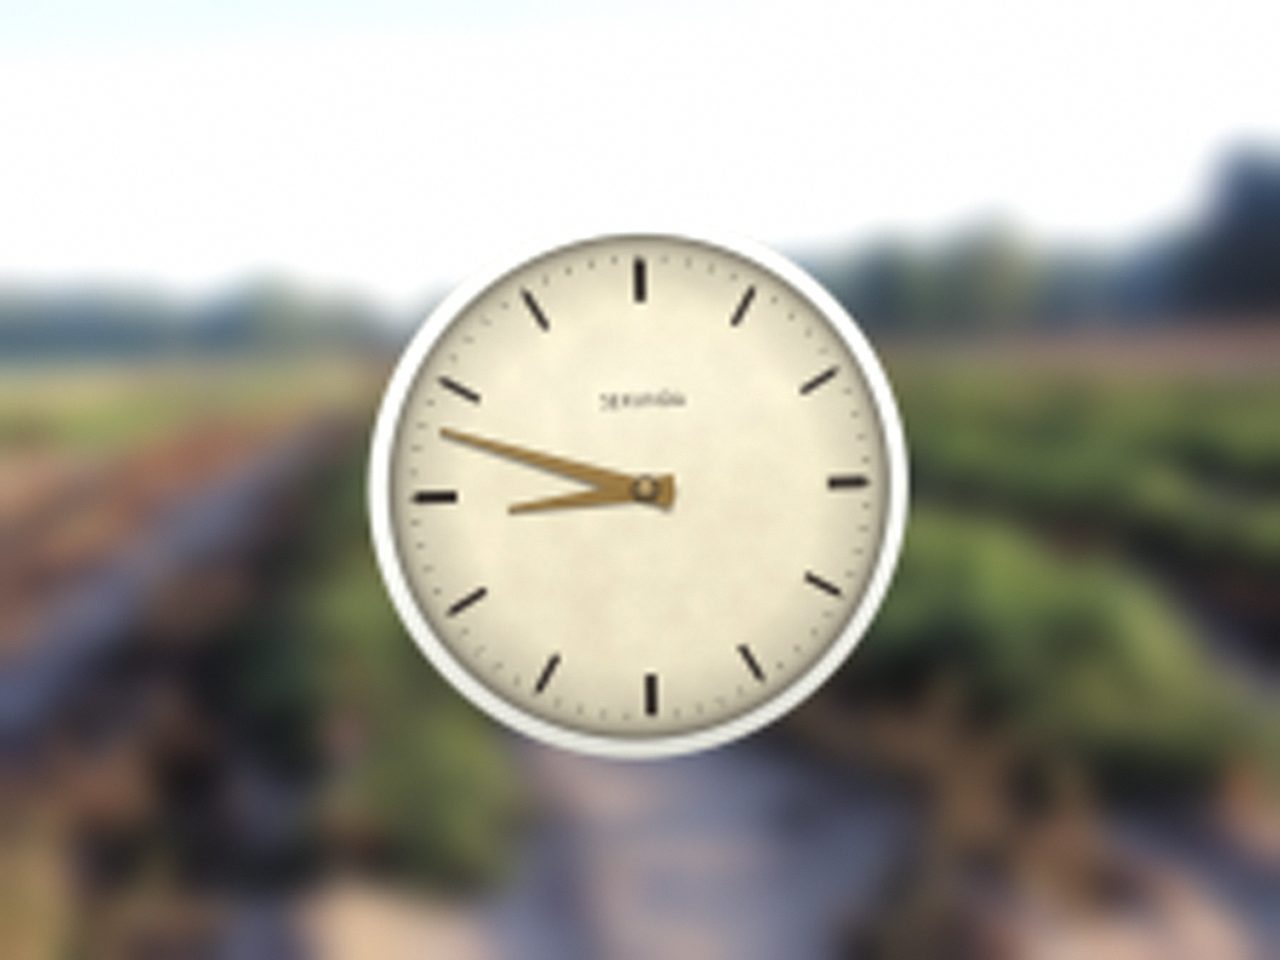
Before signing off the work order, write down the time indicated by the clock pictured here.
8:48
